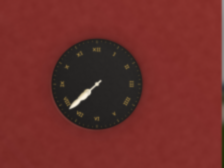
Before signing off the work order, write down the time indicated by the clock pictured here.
7:38
